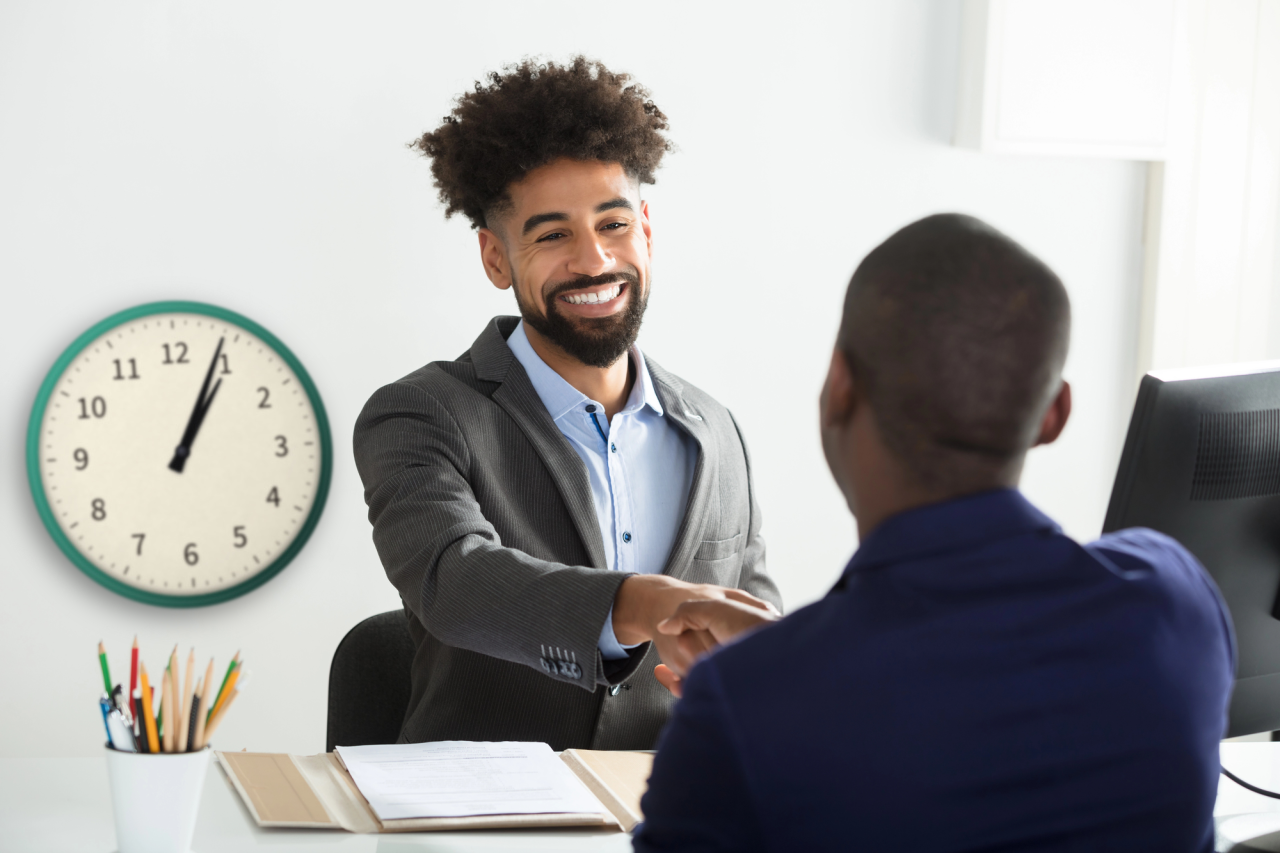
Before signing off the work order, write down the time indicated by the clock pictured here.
1:04
